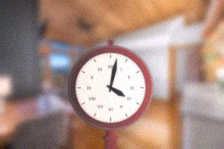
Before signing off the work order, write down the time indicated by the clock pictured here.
4:02
